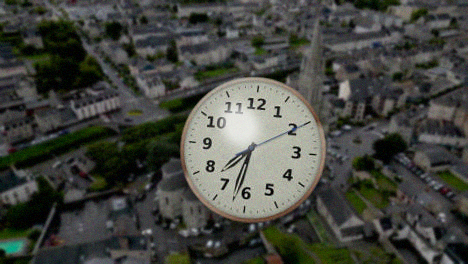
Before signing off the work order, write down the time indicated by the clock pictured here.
7:32:10
